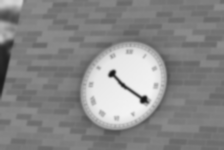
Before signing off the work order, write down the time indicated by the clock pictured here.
10:20
